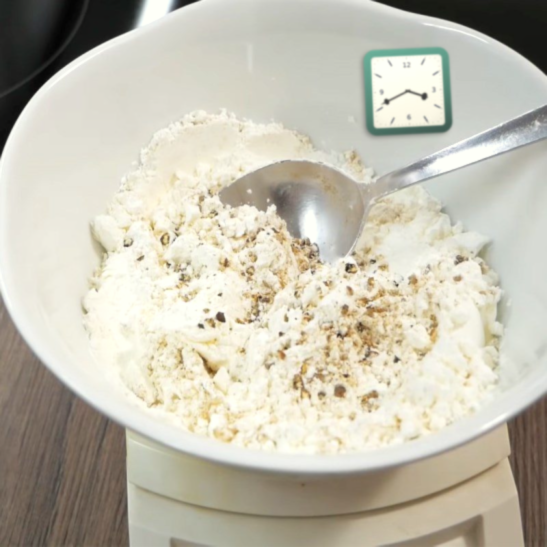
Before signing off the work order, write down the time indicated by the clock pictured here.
3:41
